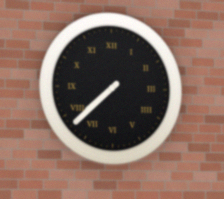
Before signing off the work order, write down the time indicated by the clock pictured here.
7:38
